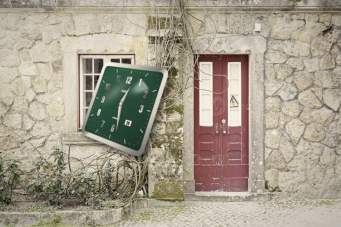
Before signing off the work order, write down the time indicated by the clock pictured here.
12:28
